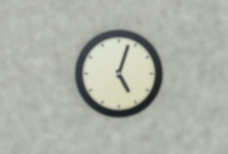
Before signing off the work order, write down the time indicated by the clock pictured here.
5:03
